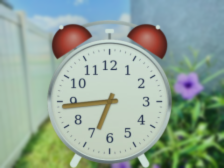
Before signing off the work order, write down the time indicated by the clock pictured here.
6:44
